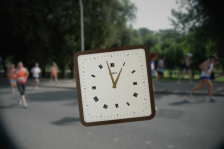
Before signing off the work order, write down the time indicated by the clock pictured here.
12:58
